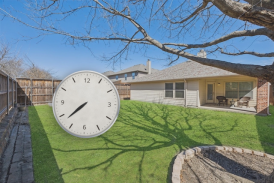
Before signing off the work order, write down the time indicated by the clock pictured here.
7:38
